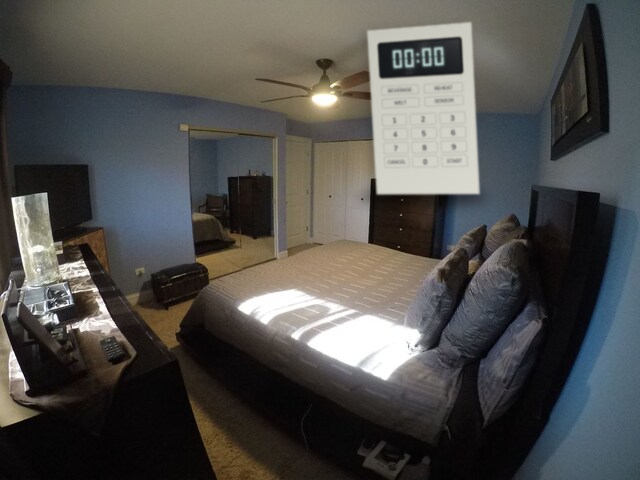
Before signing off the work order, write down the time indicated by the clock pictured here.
0:00
